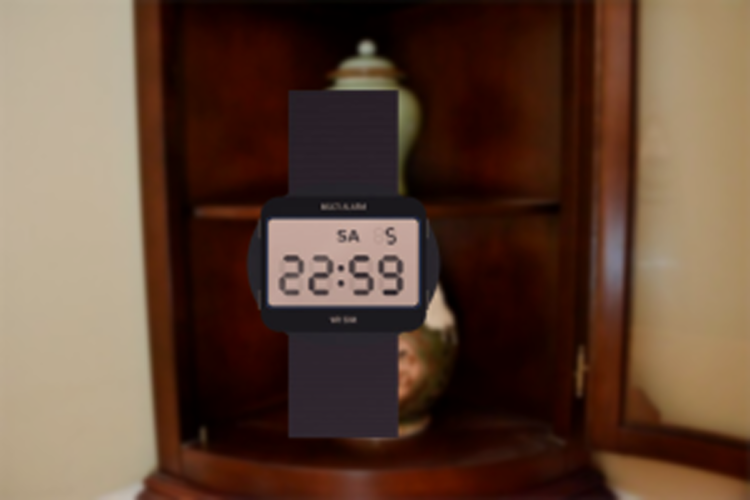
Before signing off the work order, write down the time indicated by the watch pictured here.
22:59
